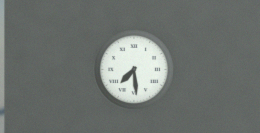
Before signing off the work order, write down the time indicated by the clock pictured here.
7:29
